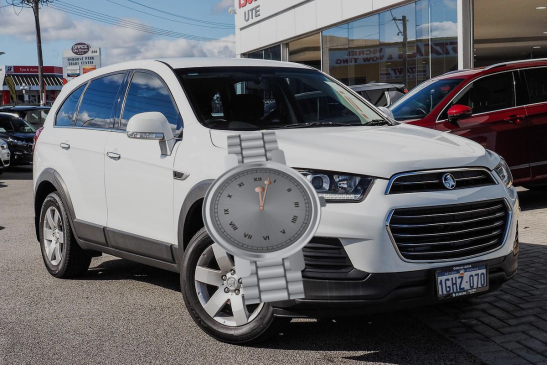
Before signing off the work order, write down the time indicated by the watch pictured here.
12:03
